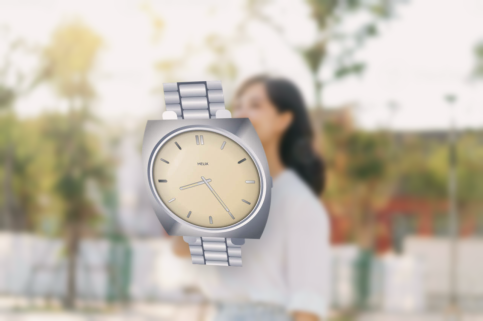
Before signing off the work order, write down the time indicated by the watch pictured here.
8:25
